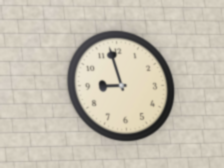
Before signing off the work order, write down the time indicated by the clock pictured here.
8:58
